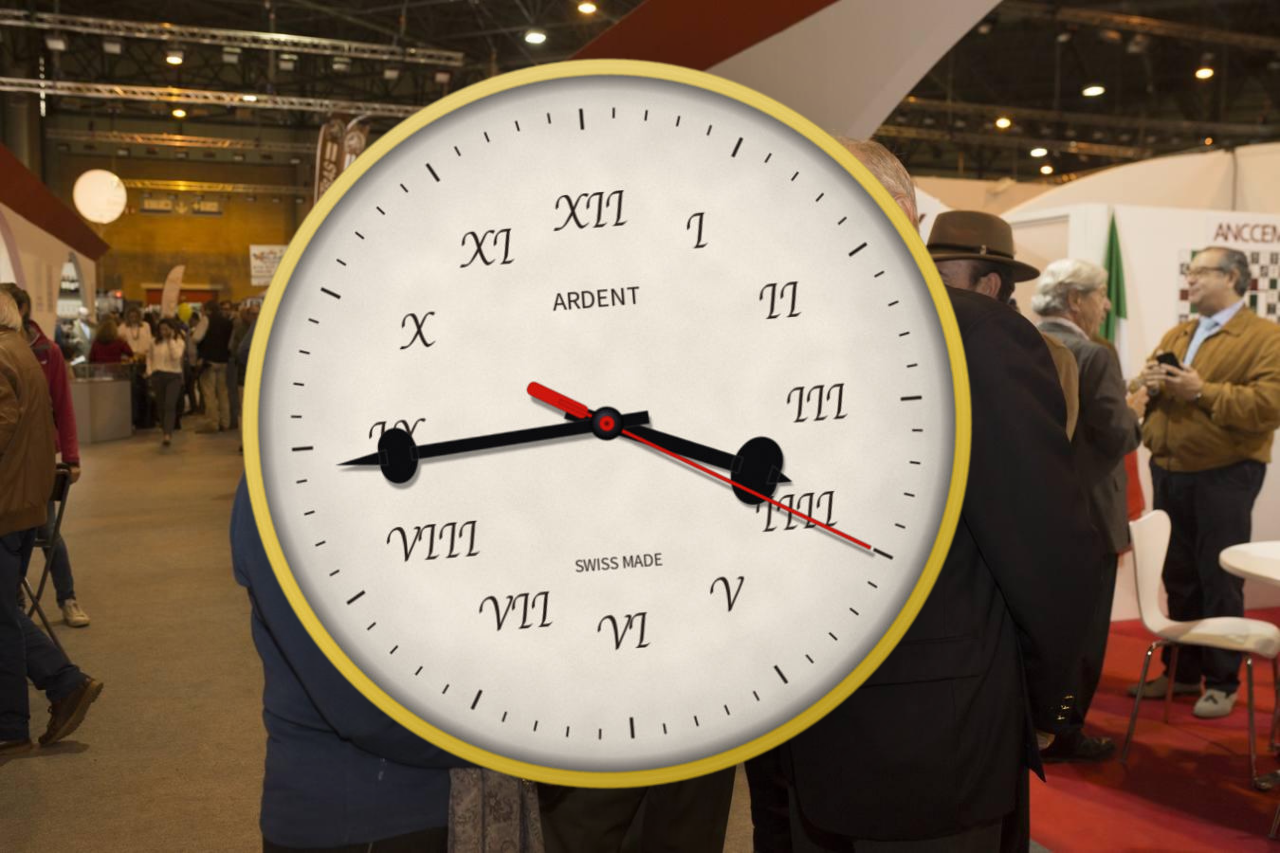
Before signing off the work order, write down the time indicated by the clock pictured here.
3:44:20
